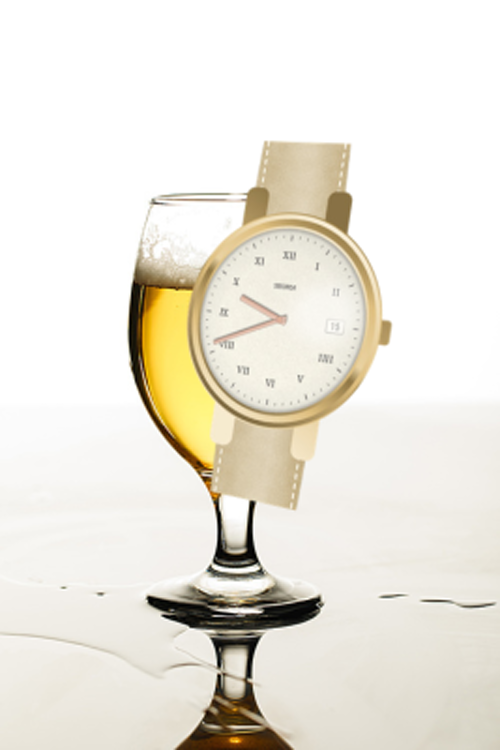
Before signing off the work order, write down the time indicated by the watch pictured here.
9:41
